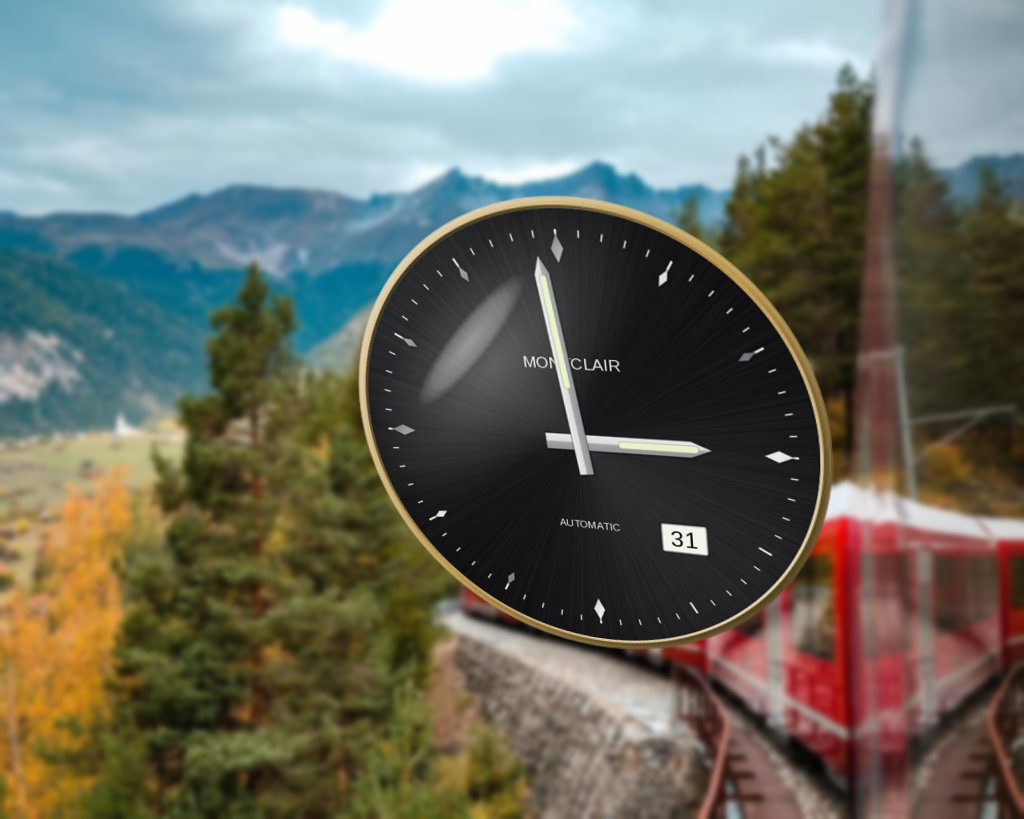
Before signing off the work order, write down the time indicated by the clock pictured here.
2:59
